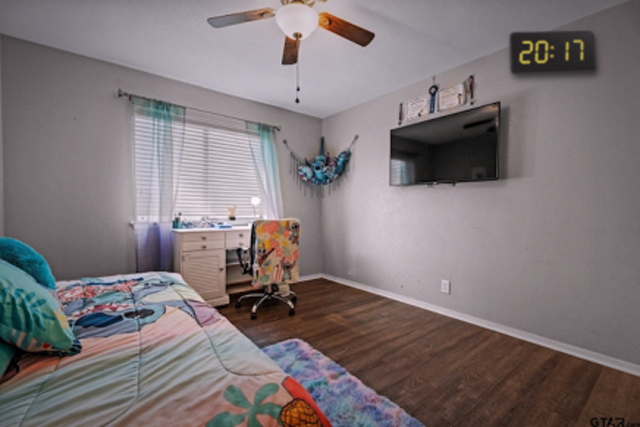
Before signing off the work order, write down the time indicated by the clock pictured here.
20:17
